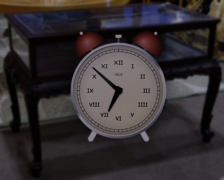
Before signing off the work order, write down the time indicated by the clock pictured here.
6:52
